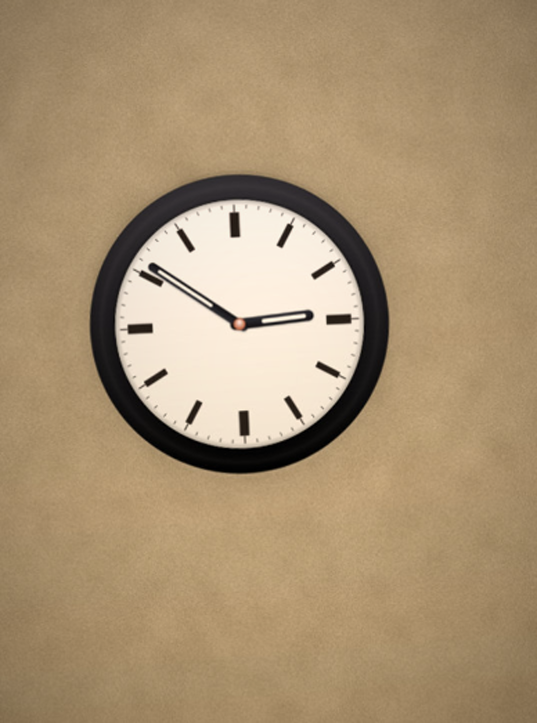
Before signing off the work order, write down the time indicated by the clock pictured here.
2:51
